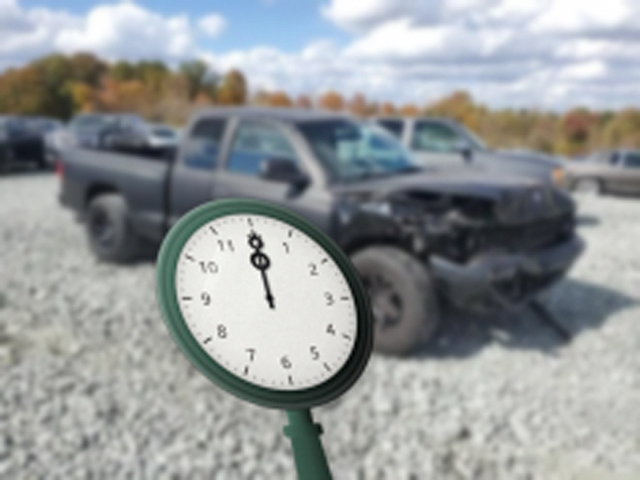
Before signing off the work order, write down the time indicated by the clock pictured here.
12:00
